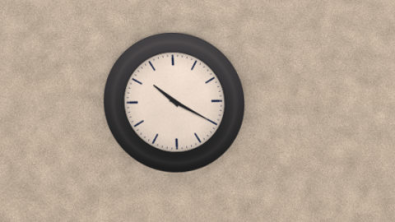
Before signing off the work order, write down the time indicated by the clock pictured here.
10:20
